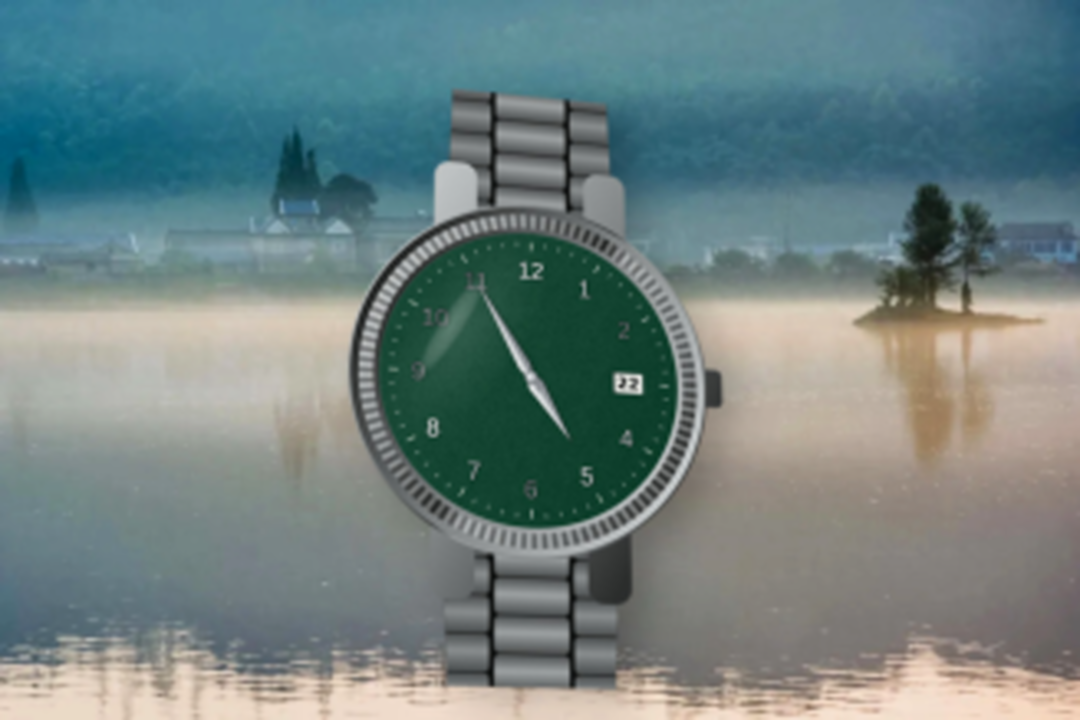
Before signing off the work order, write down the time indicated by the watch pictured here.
4:55
